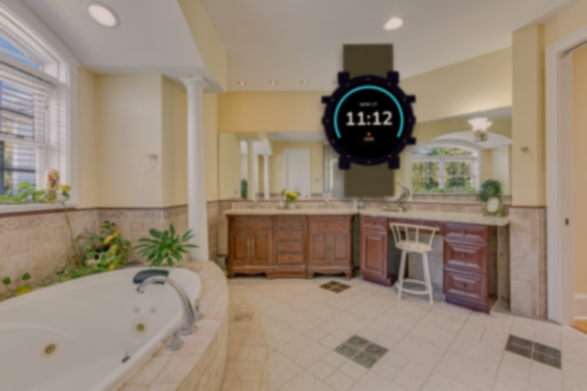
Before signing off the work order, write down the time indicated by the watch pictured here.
11:12
